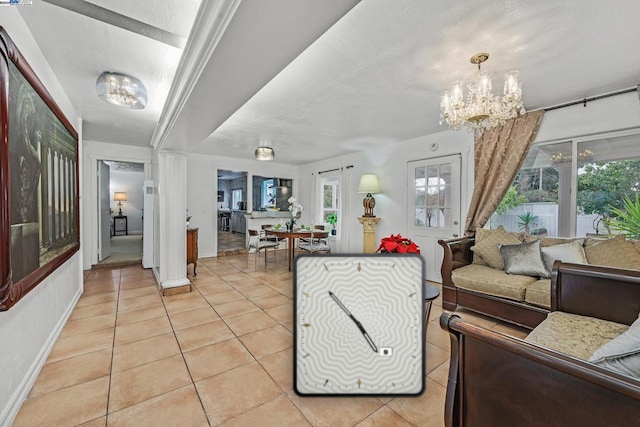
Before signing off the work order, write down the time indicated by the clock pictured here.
4:53
